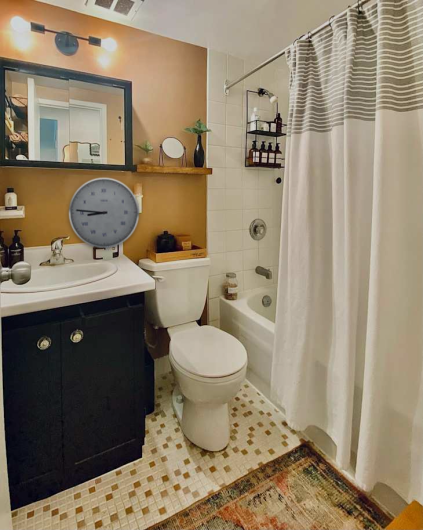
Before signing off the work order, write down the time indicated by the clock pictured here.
8:46
